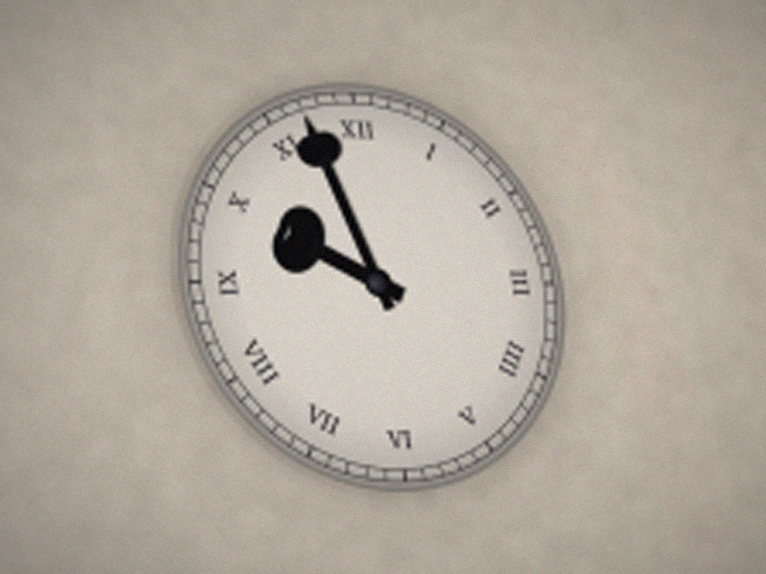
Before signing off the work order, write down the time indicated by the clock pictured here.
9:57
